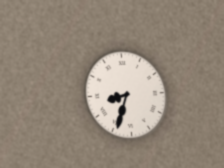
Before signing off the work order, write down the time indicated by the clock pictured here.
8:34
